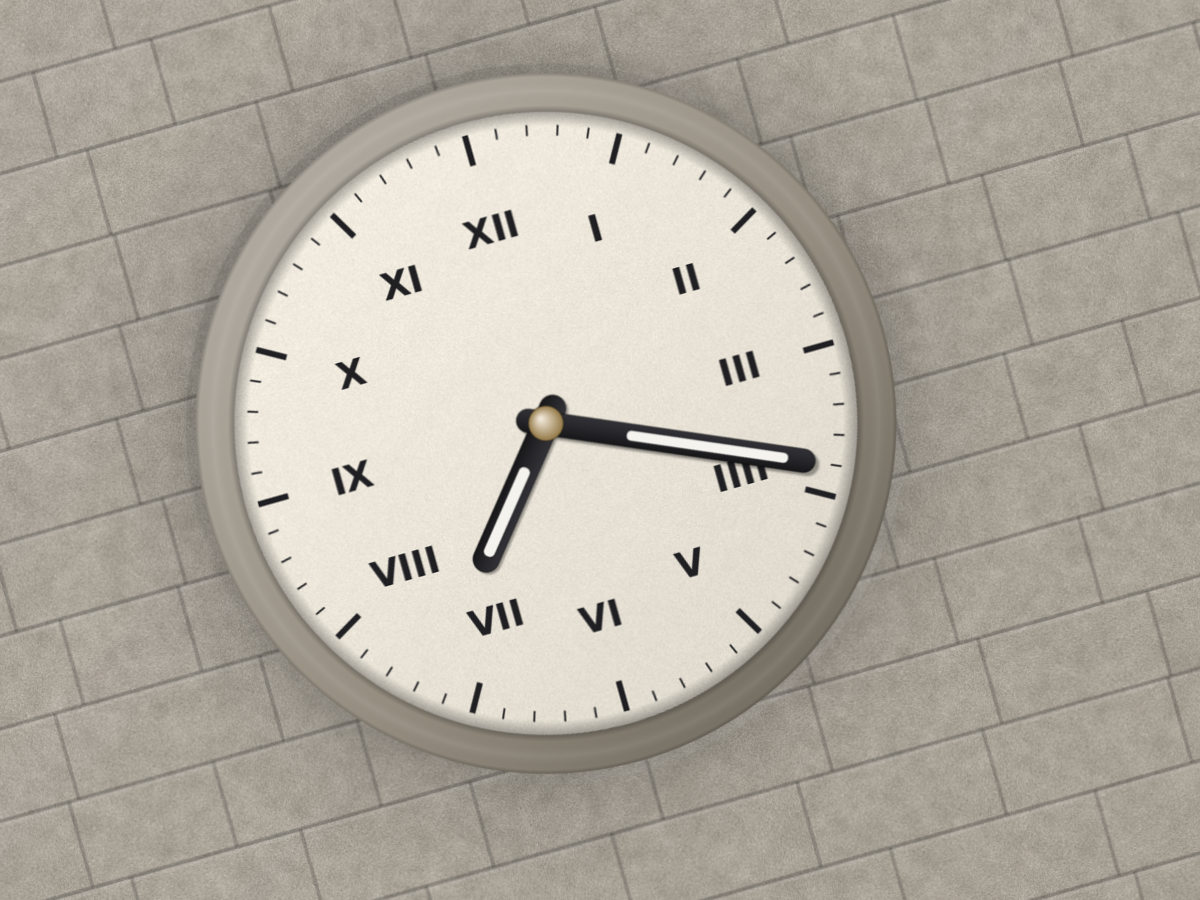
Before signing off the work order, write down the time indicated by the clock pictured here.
7:19
